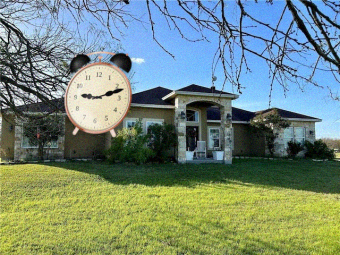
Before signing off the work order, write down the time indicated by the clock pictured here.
9:12
